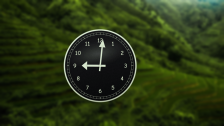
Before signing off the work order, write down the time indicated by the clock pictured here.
9:01
